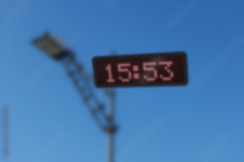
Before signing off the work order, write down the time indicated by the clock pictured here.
15:53
